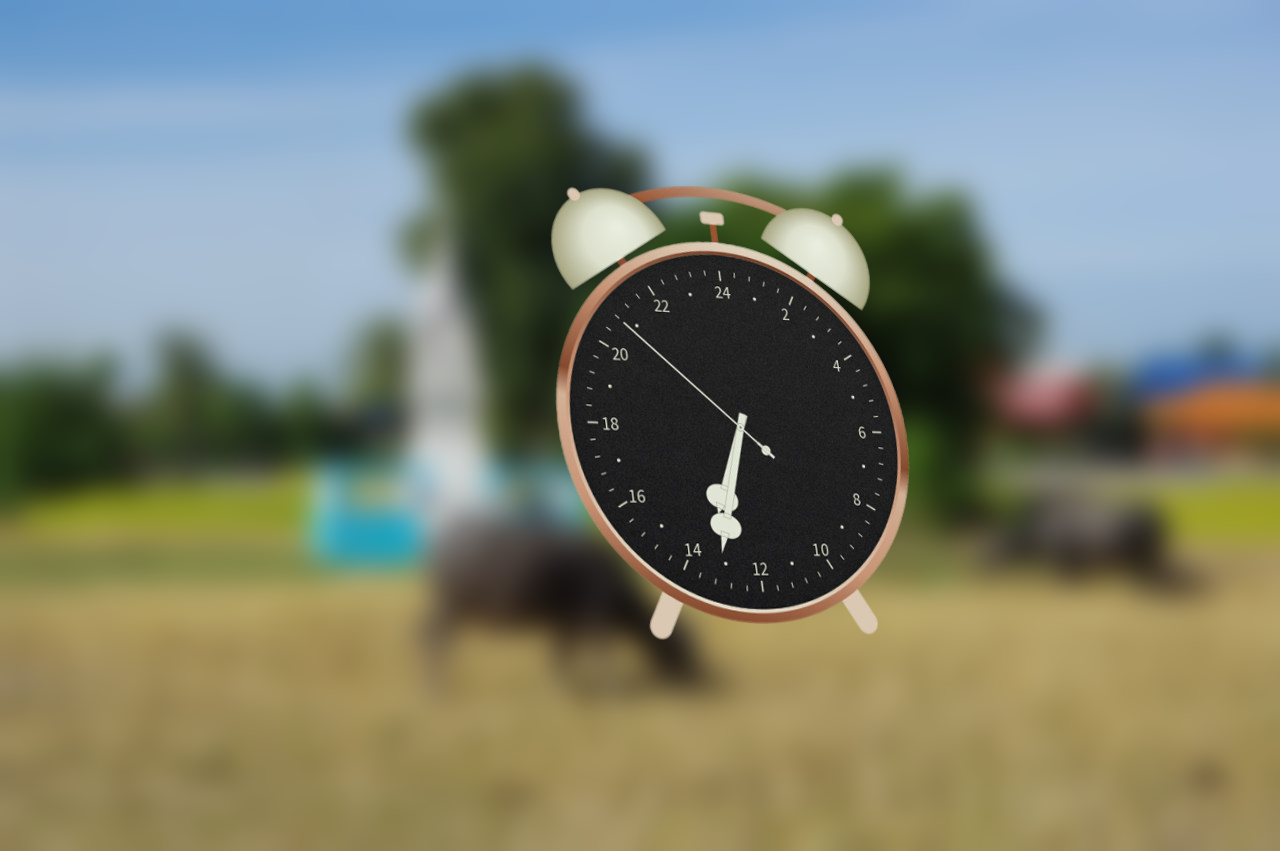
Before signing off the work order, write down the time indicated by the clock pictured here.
13:32:52
